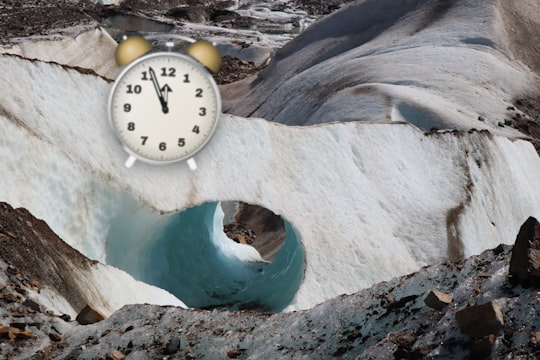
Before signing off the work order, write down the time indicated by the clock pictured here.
11:56
